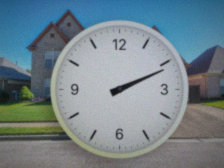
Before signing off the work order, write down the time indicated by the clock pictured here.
2:11
